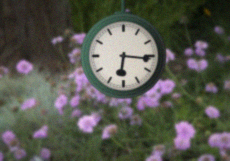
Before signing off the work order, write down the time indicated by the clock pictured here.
6:16
